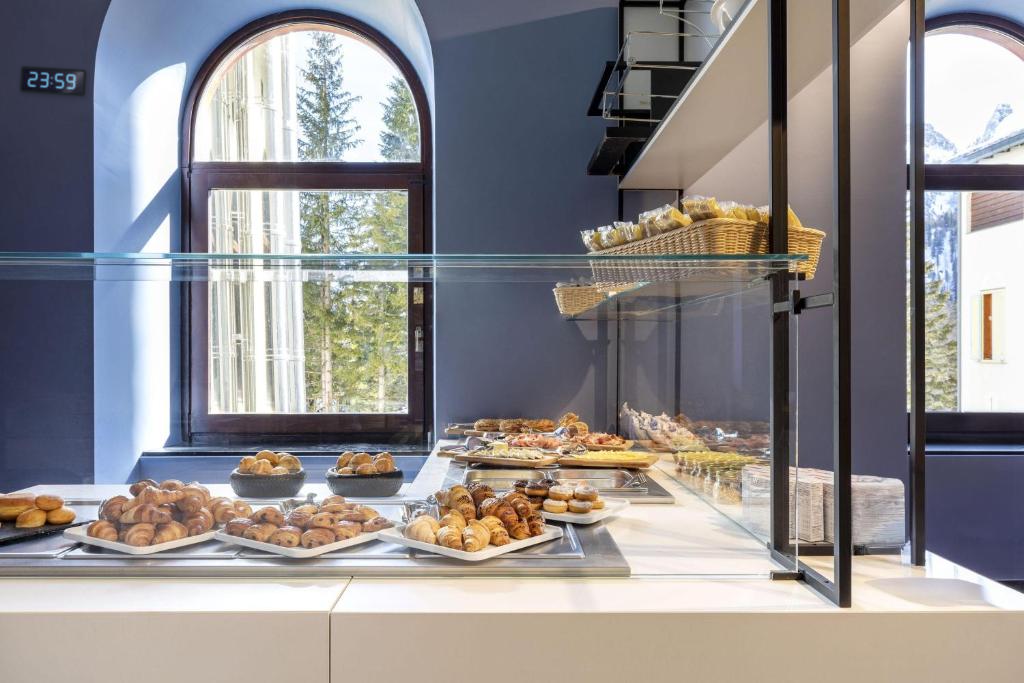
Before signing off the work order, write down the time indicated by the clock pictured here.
23:59
